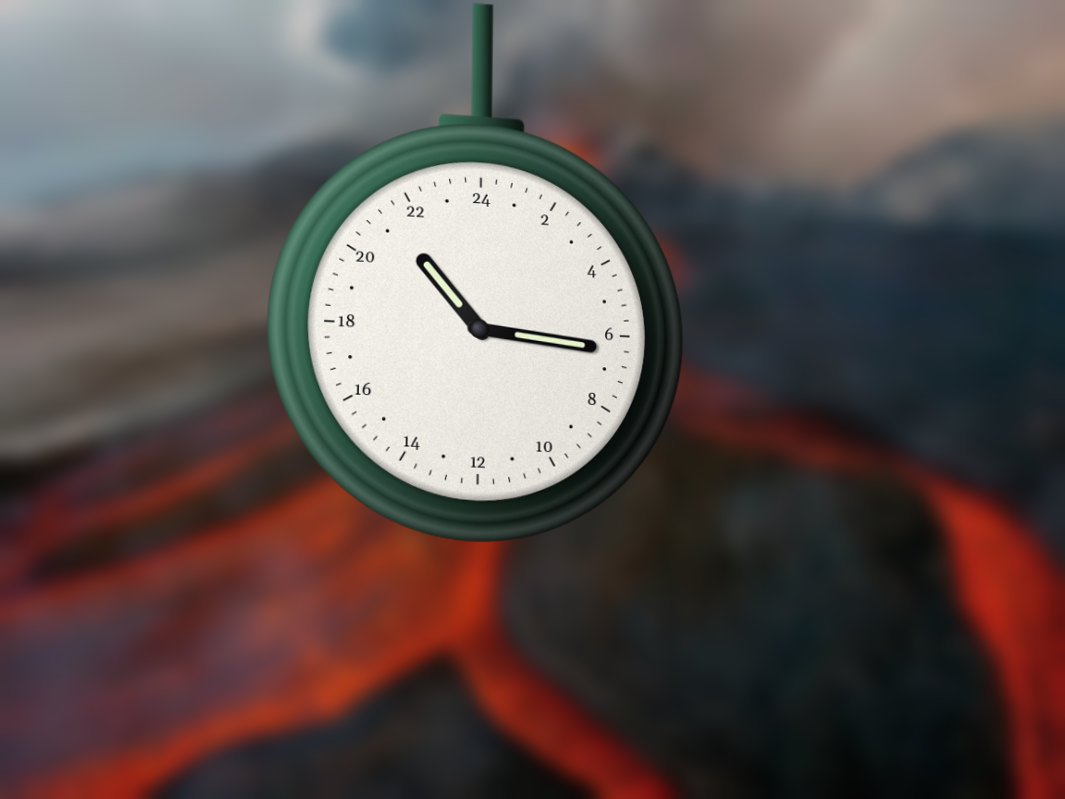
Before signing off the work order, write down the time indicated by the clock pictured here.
21:16
